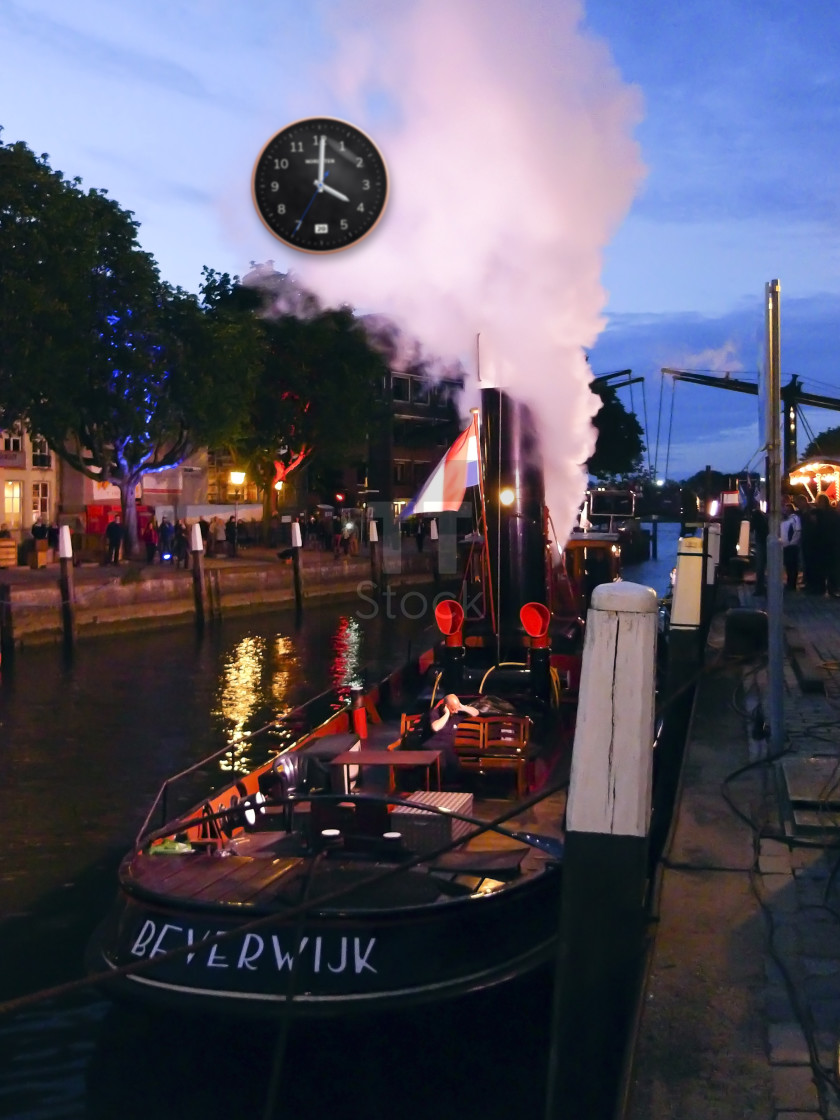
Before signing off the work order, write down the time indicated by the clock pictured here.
4:00:35
